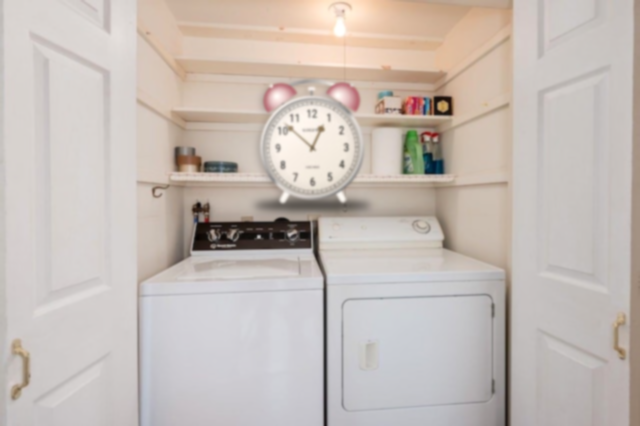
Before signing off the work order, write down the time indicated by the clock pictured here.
12:52
